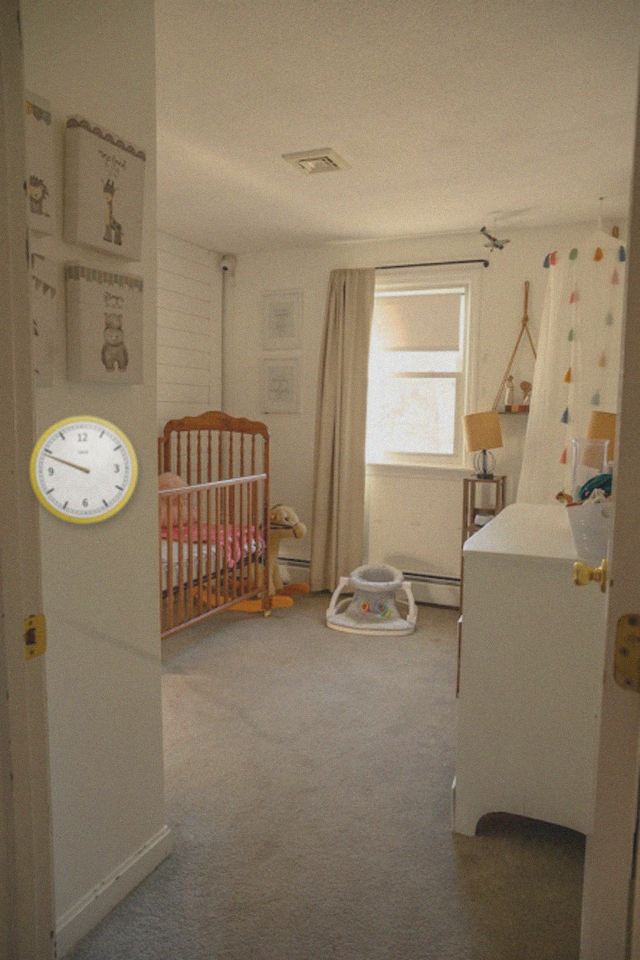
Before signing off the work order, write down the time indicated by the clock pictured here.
9:49
